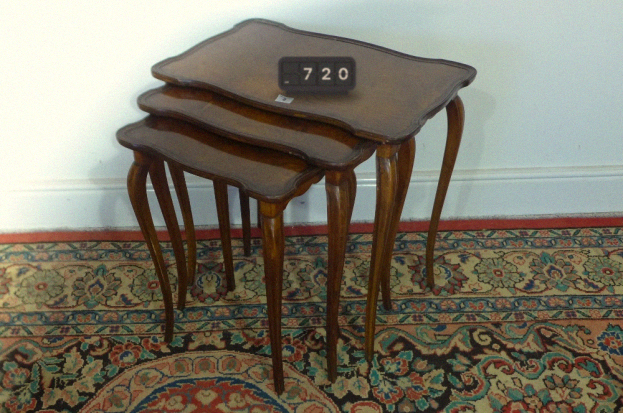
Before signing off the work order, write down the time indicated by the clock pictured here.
7:20
